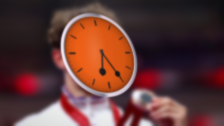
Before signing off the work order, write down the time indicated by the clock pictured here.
6:25
